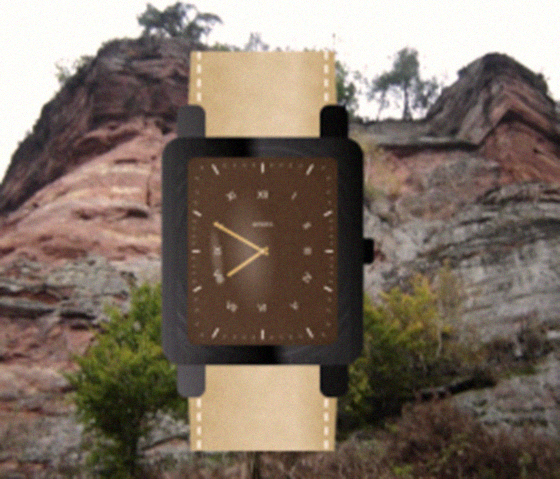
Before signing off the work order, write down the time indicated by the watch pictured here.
7:50
